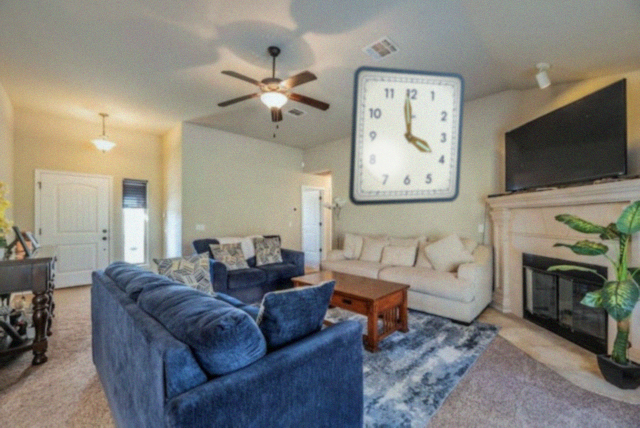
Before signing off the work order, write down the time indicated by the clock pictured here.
3:59
